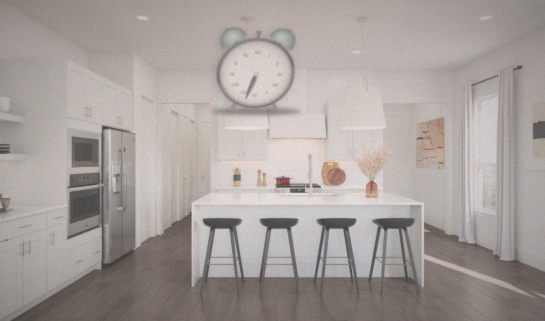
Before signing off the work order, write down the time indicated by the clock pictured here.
6:33
